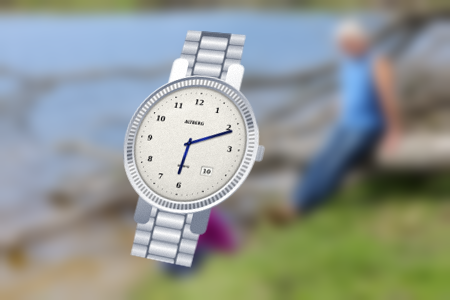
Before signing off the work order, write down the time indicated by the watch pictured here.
6:11
